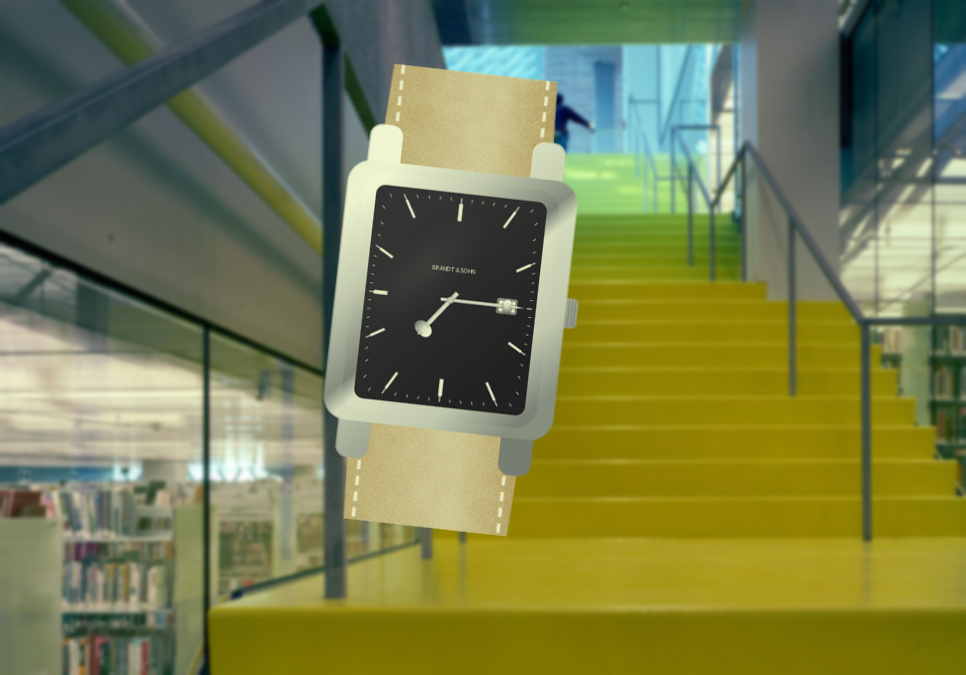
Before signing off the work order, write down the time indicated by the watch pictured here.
7:15
